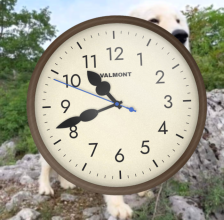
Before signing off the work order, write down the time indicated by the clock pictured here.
10:41:49
